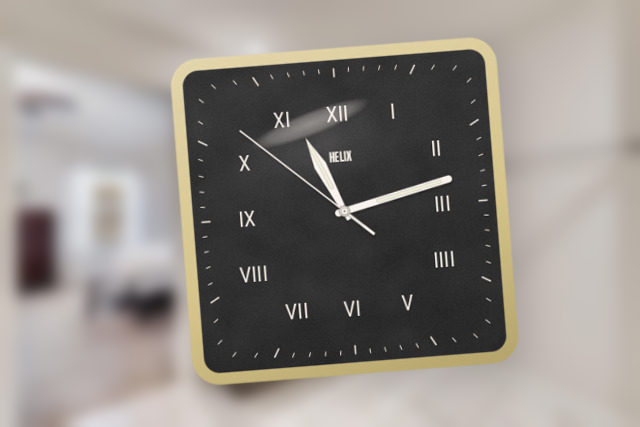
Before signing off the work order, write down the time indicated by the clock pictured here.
11:12:52
